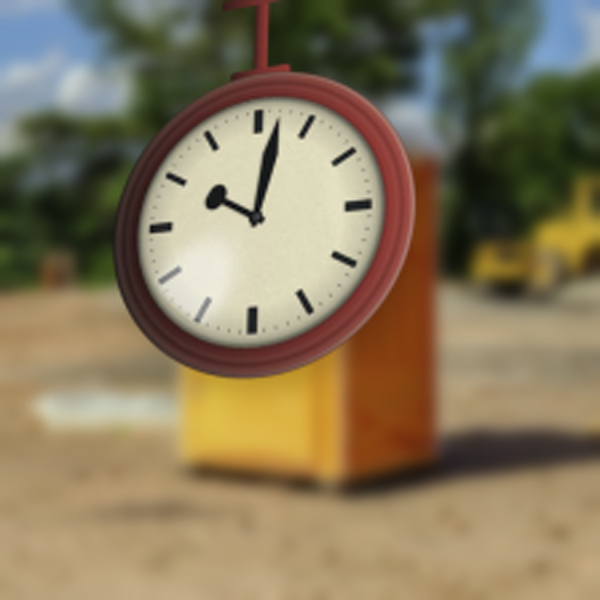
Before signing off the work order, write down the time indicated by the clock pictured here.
10:02
